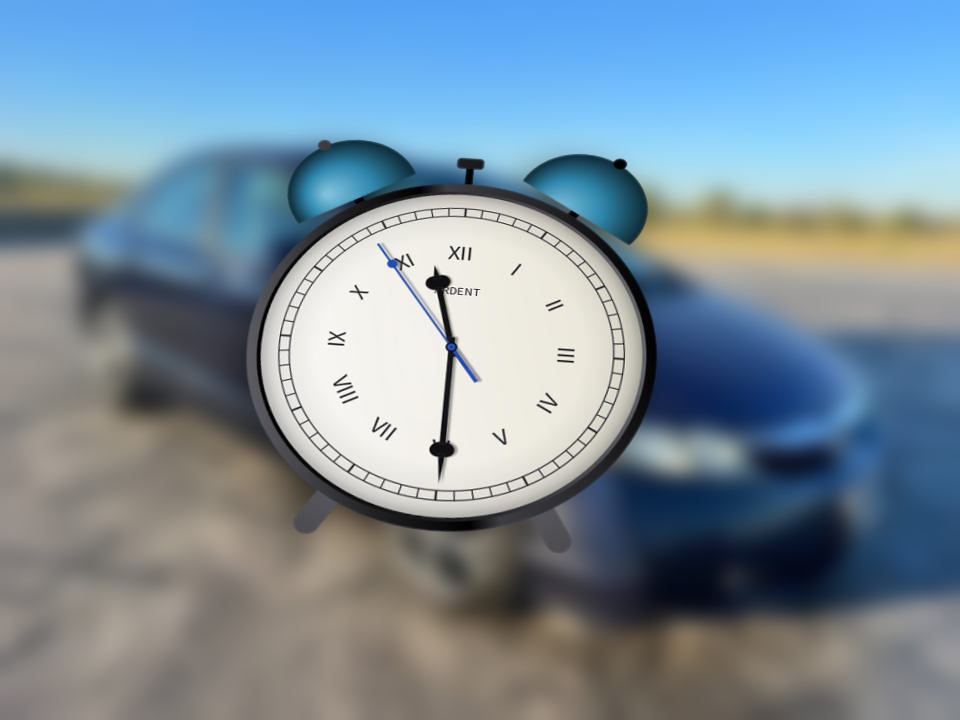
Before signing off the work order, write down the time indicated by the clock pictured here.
11:29:54
